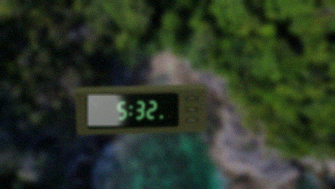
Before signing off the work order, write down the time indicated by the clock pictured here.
5:32
